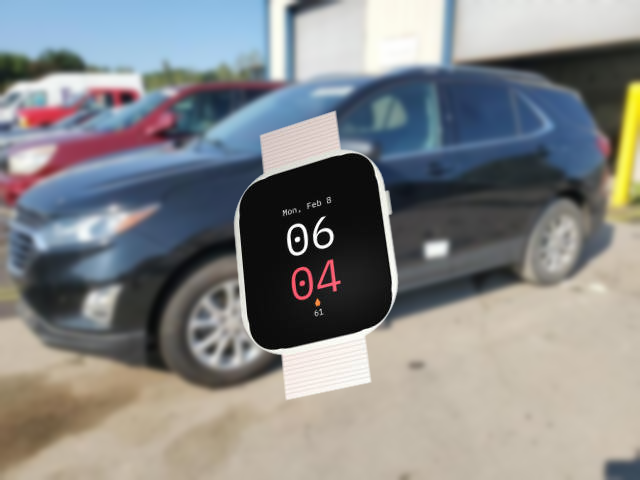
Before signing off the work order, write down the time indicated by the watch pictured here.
6:04
